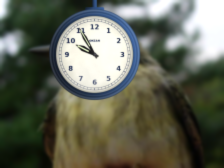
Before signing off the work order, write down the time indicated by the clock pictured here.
9:55
